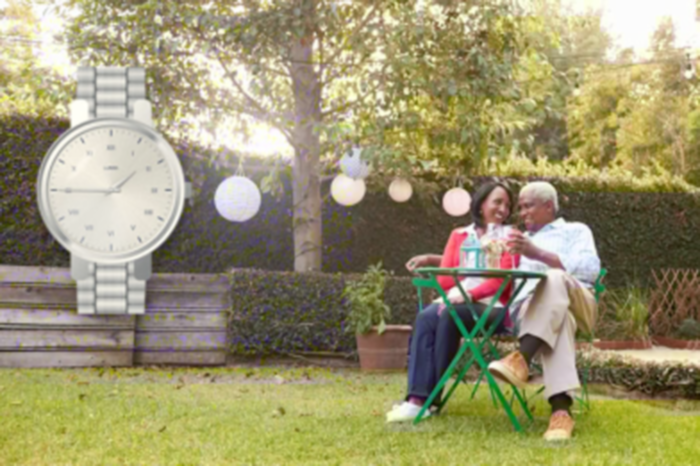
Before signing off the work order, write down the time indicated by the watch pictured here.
1:45
